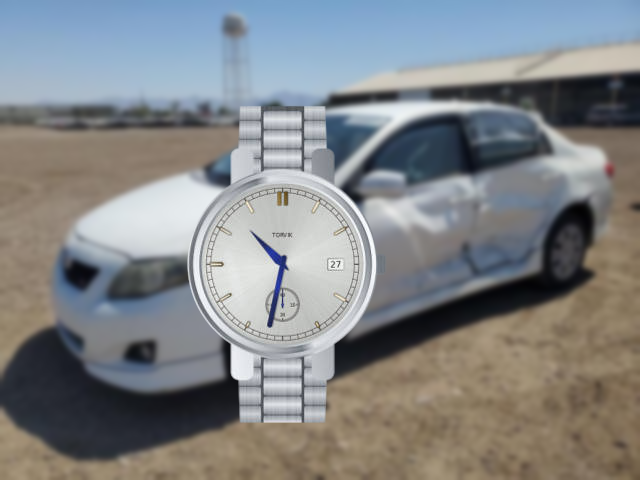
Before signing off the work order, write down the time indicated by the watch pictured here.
10:32
